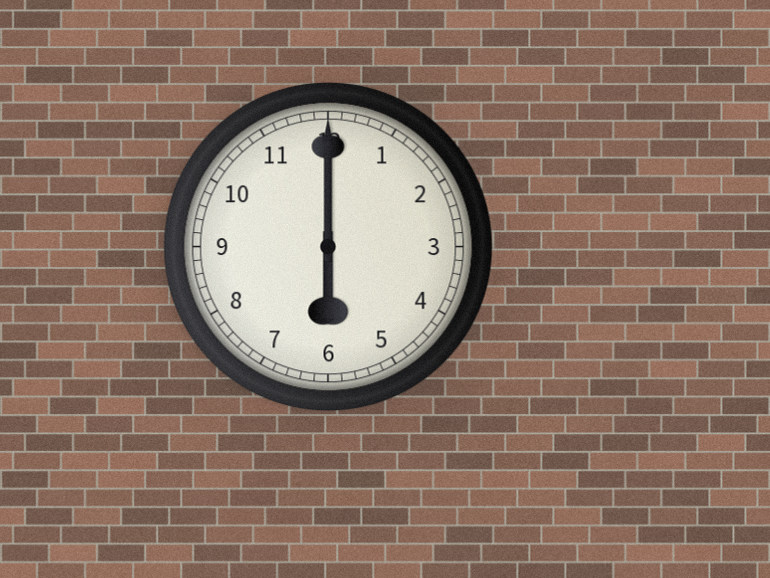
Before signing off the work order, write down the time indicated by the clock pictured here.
6:00
